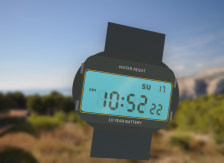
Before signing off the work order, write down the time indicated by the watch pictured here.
10:52:22
